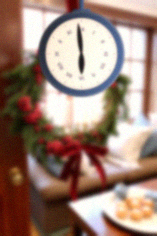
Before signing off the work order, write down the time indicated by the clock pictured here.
5:59
